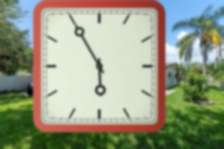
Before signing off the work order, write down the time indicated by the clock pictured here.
5:55
